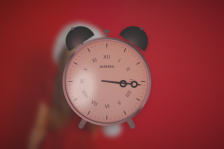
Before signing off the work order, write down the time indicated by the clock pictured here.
3:16
